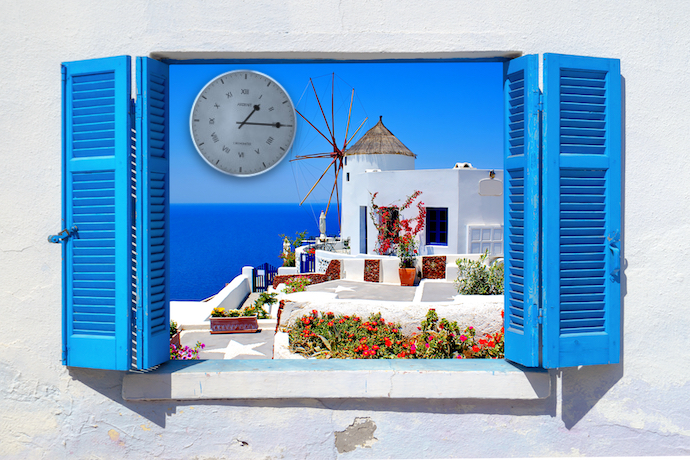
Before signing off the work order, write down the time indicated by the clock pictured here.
1:15
